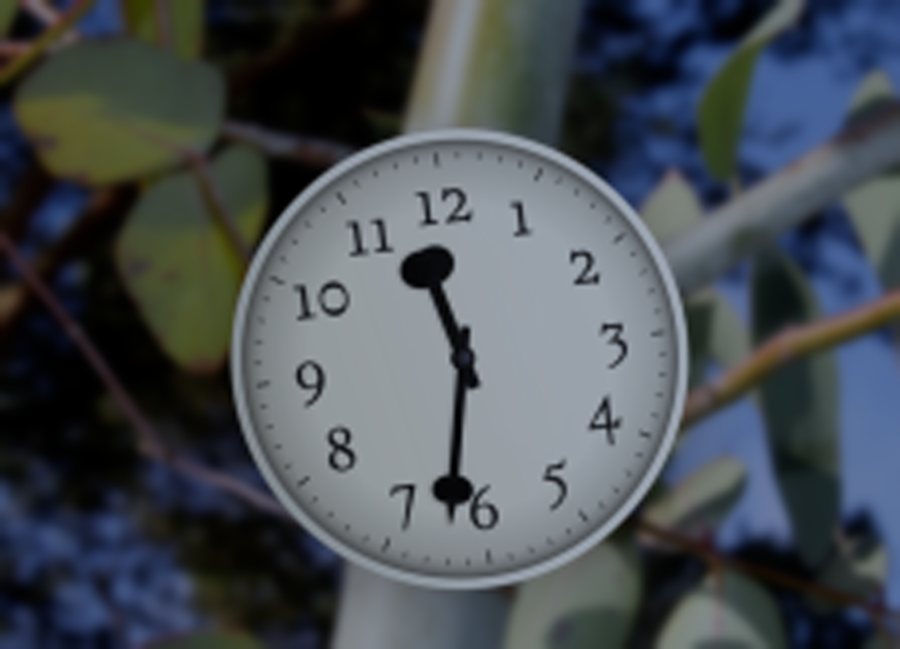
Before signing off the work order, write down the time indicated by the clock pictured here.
11:32
